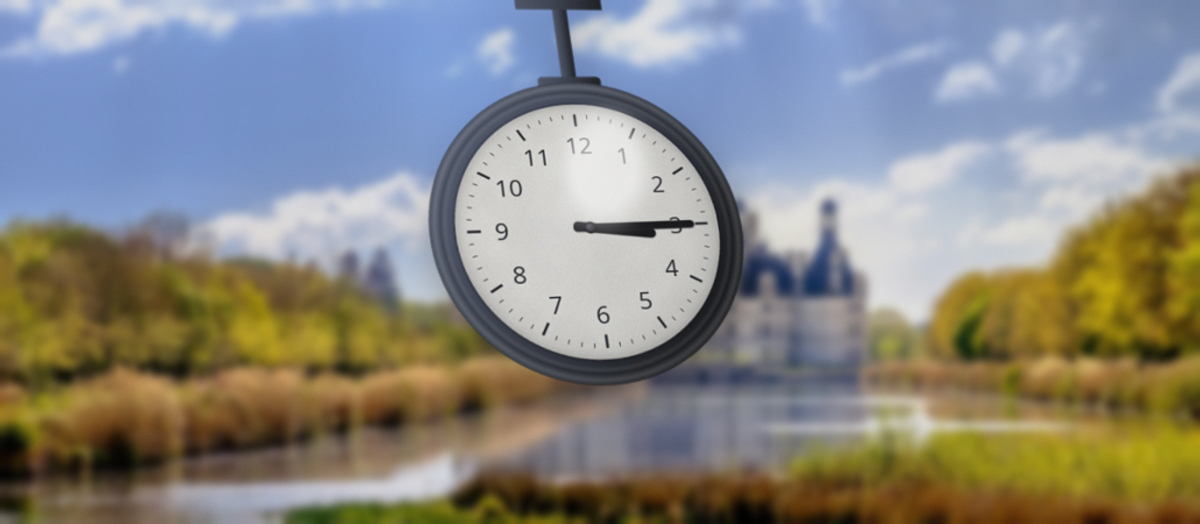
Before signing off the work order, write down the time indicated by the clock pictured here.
3:15
